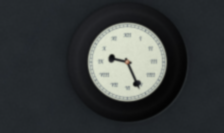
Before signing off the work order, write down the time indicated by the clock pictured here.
9:26
